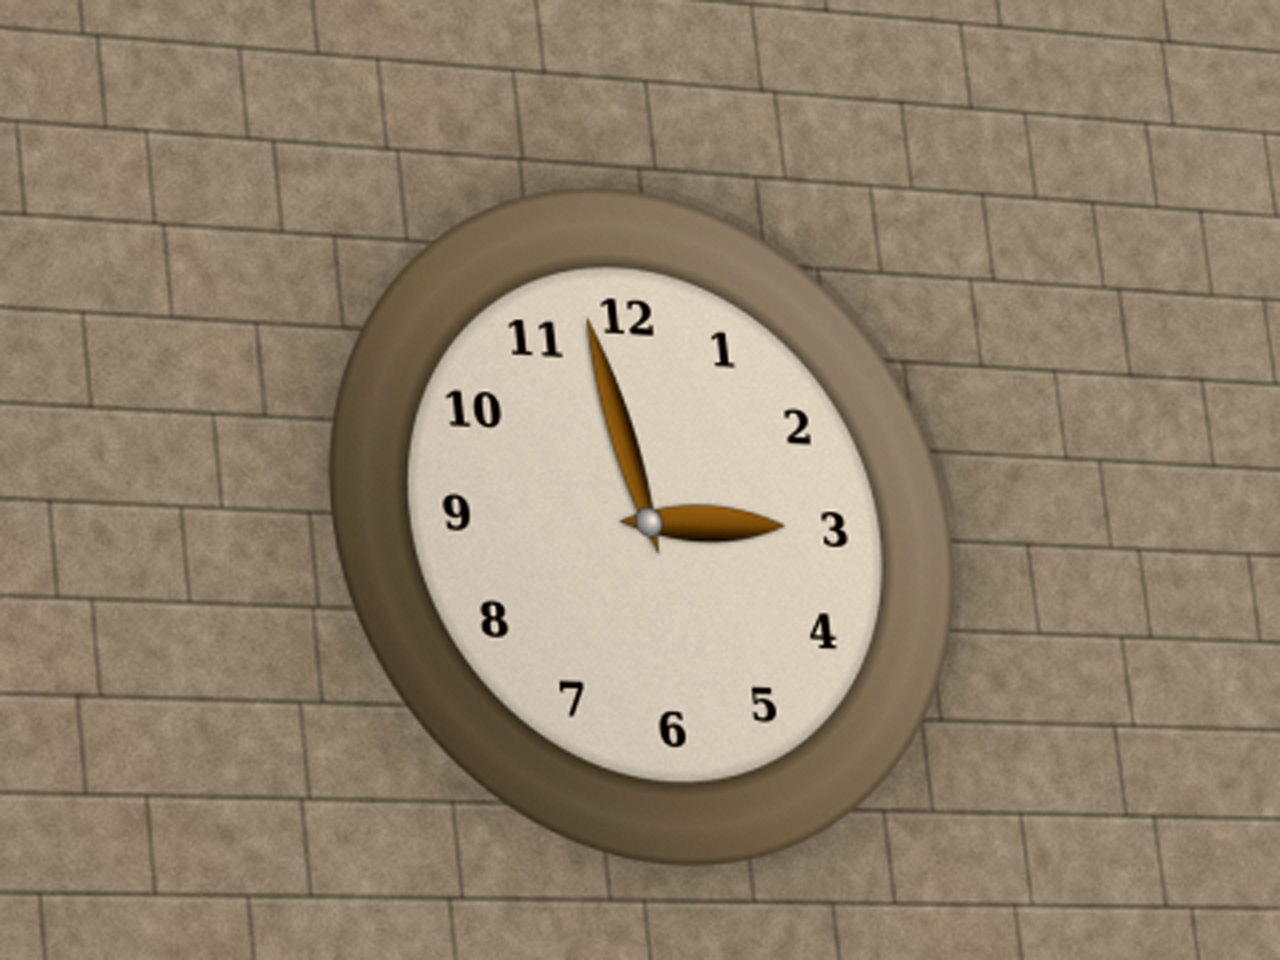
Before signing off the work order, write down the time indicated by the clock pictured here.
2:58
